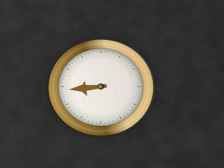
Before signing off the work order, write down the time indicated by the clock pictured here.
8:44
